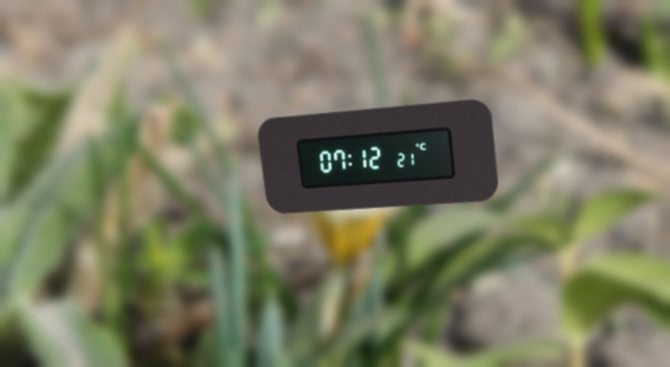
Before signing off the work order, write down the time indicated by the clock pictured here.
7:12
